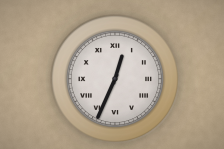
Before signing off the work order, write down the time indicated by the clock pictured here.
12:34
